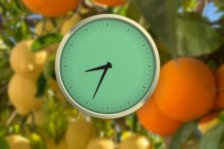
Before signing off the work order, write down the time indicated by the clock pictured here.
8:34
